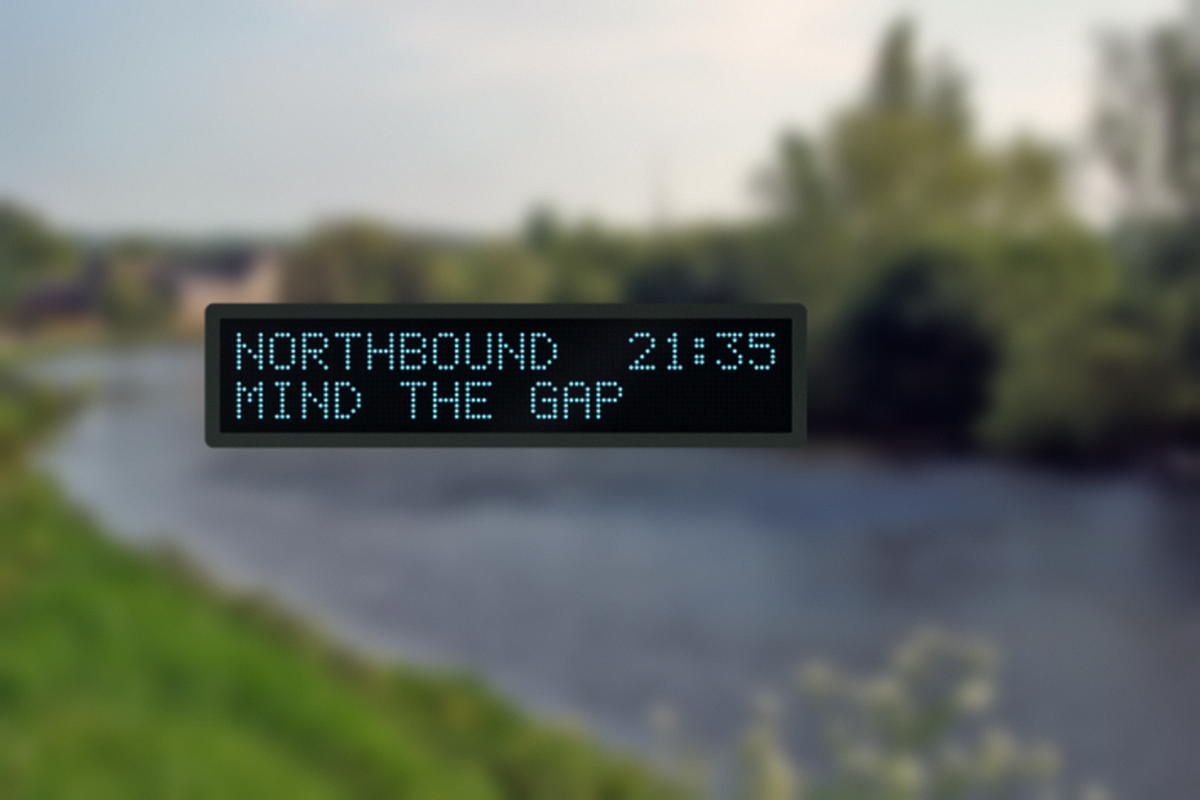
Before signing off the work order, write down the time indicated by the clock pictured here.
21:35
